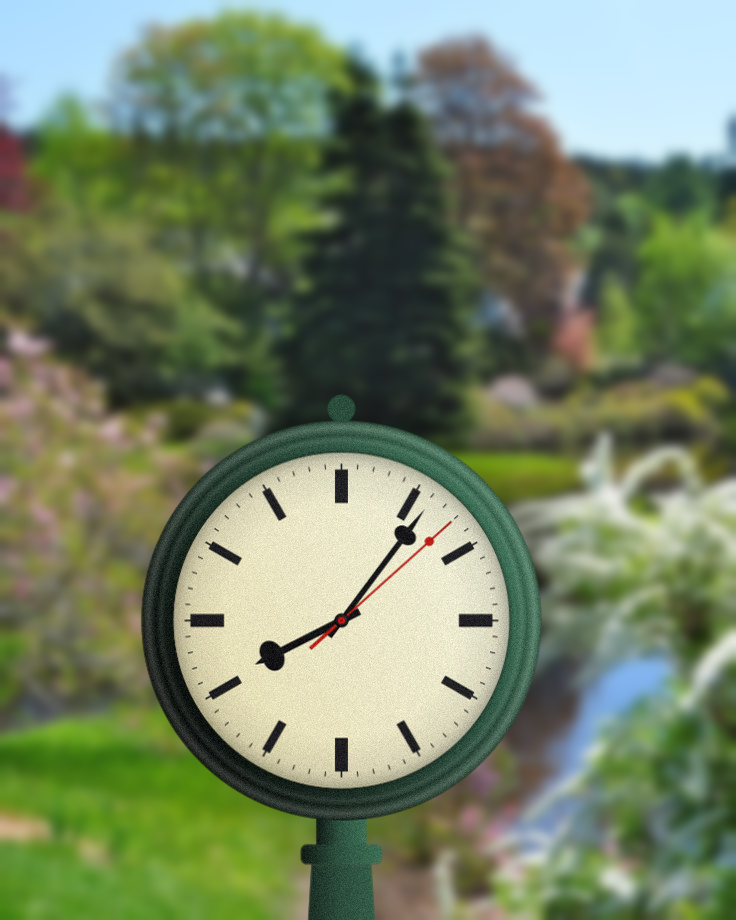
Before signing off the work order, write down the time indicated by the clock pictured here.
8:06:08
